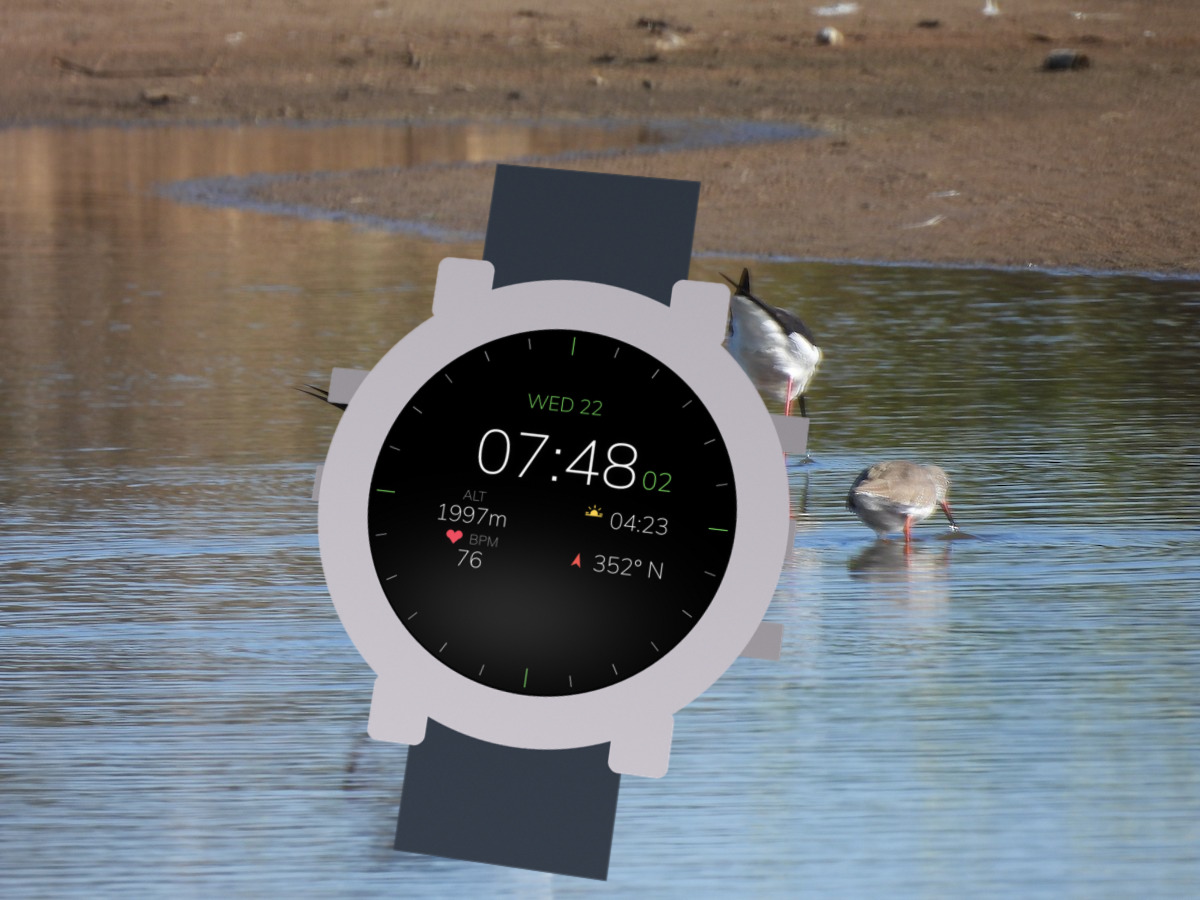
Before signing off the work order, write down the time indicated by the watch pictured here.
7:48:02
